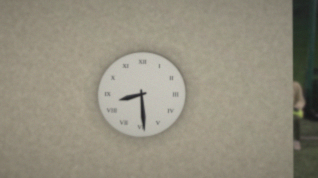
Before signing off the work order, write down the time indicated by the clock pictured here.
8:29
